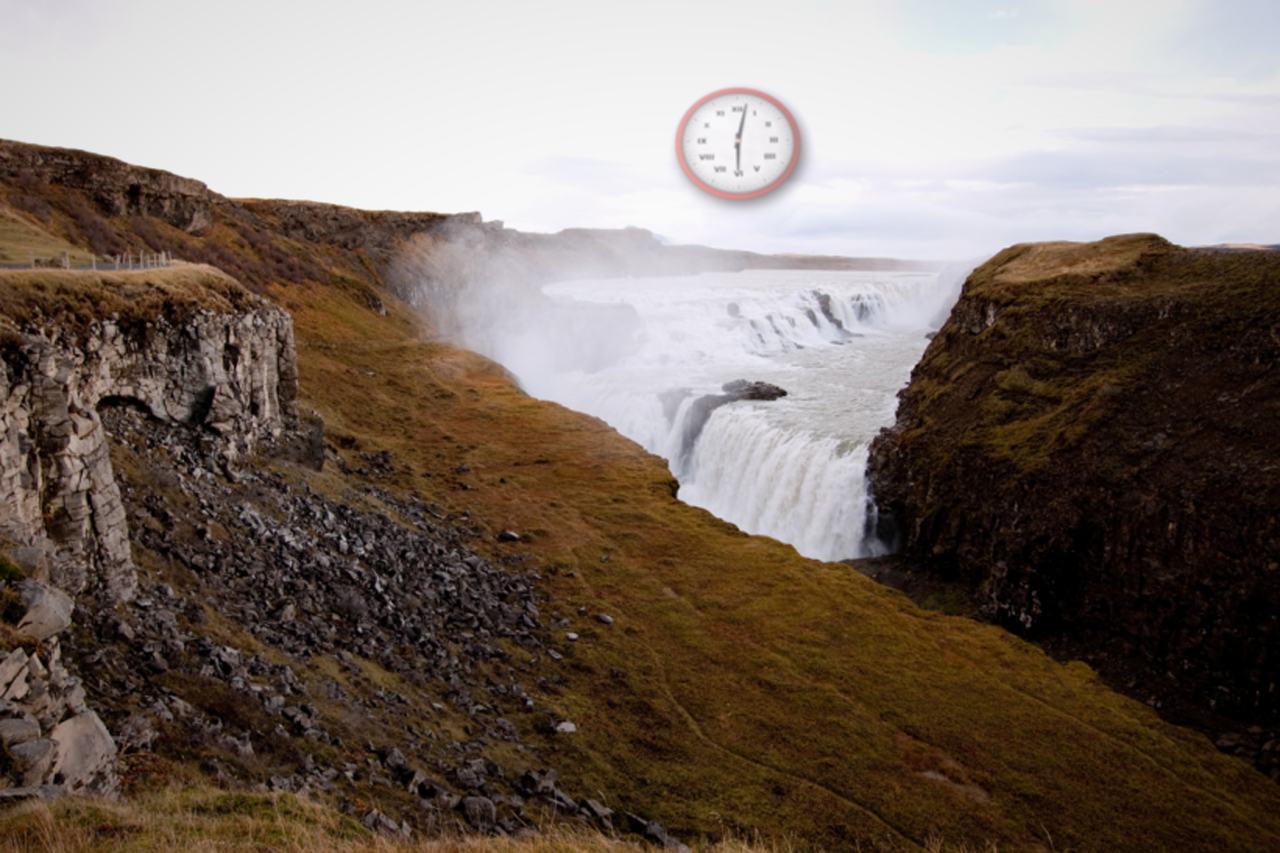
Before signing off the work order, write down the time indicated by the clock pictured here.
6:02
